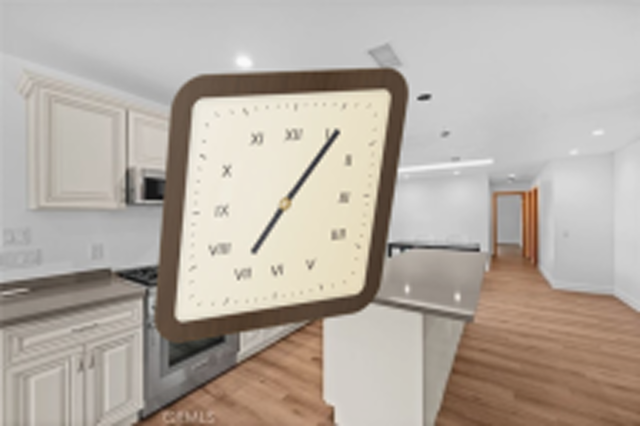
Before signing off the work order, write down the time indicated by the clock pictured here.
7:06
